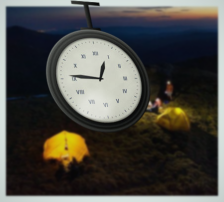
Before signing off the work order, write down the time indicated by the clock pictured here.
12:46
